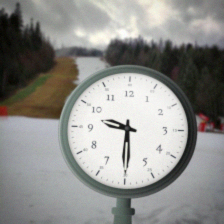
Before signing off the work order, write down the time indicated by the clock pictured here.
9:30
